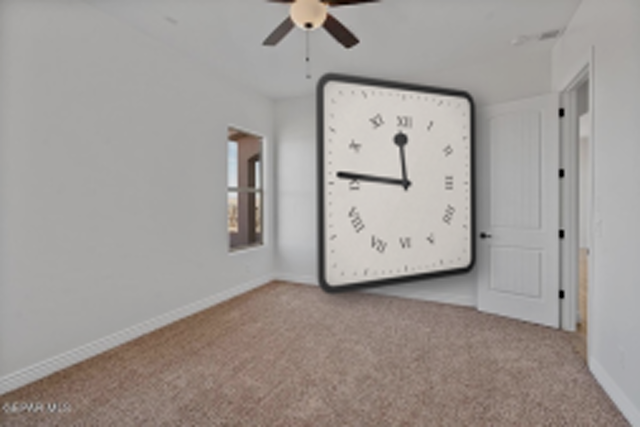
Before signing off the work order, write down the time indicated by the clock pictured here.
11:46
